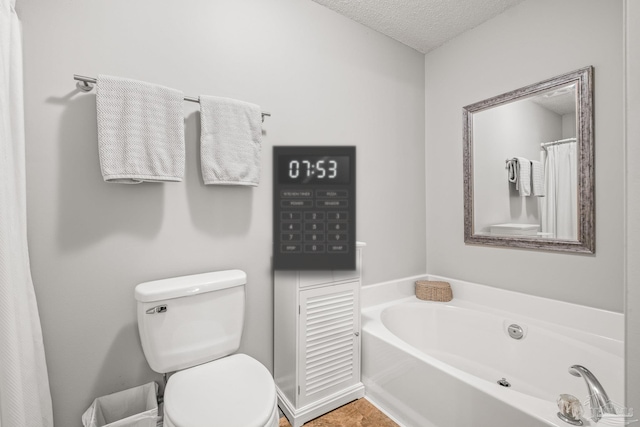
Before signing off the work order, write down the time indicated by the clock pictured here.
7:53
